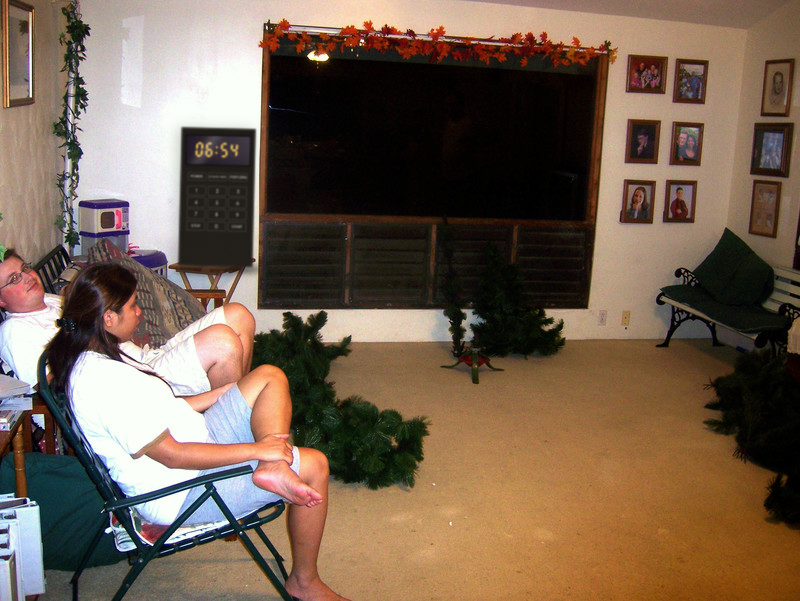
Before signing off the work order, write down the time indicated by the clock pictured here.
6:54
